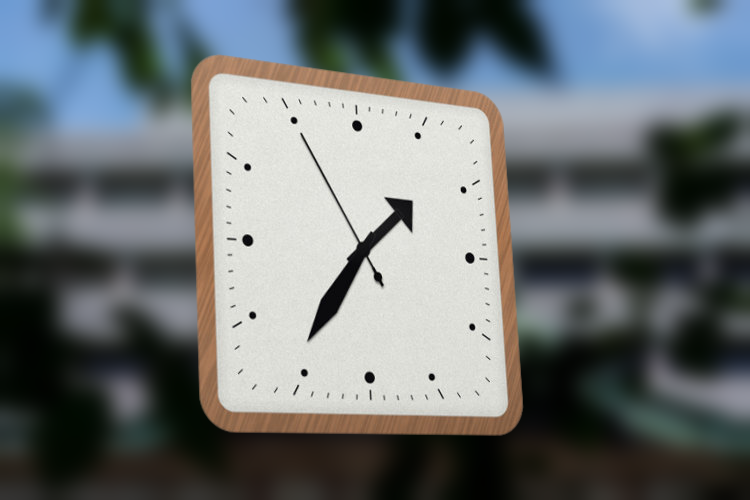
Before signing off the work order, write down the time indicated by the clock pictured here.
1:35:55
